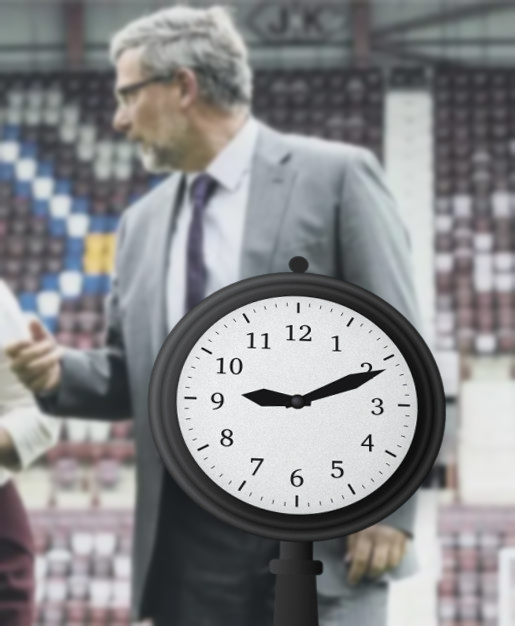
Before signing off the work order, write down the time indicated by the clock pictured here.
9:11
